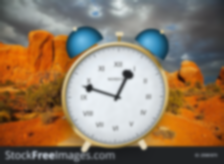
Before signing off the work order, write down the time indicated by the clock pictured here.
12:48
